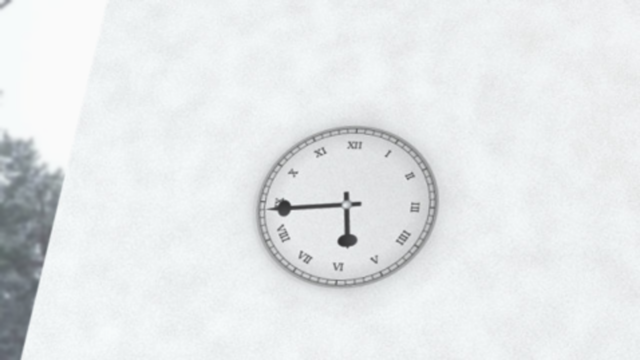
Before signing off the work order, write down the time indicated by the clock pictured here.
5:44
